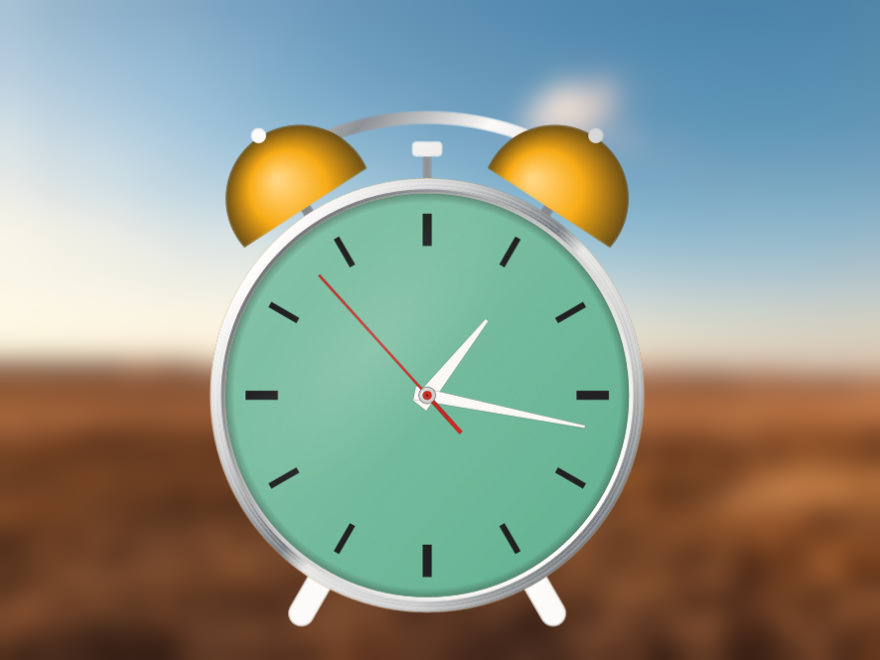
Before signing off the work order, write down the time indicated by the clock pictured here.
1:16:53
